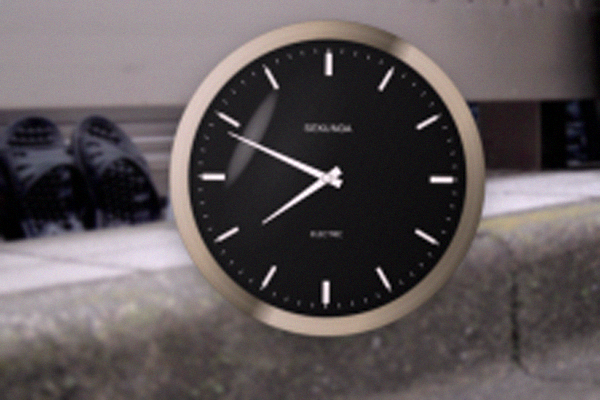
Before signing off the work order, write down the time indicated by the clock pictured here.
7:49
